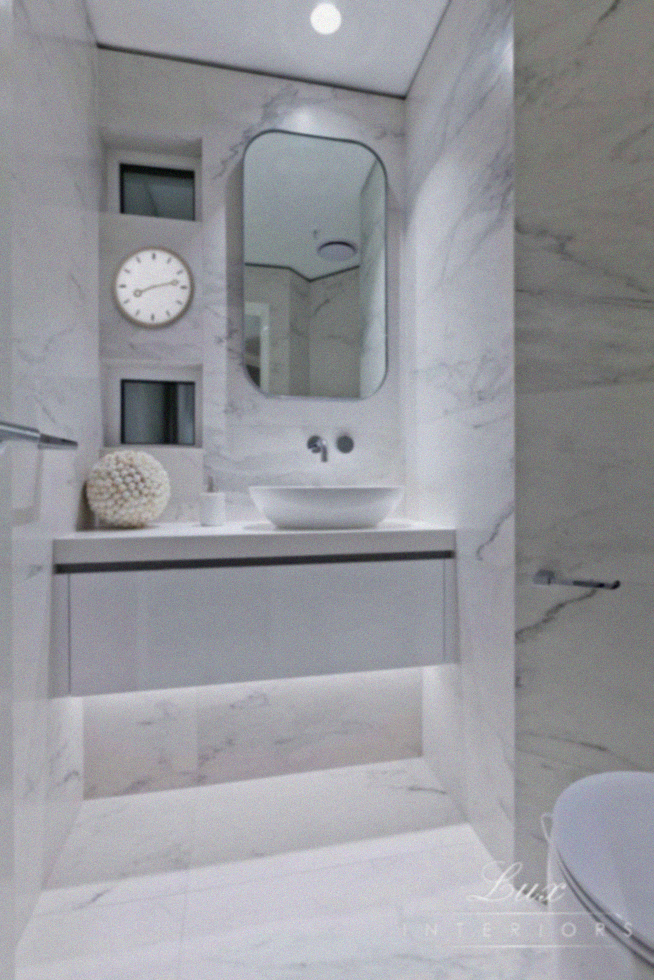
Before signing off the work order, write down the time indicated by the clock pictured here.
8:13
